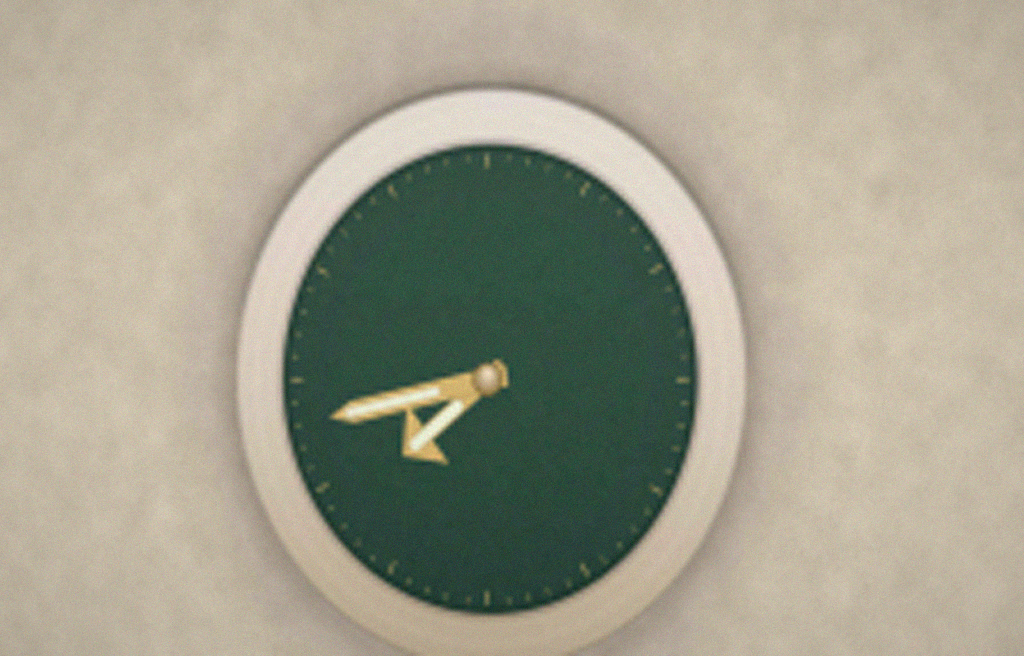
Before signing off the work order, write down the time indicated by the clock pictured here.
7:43
